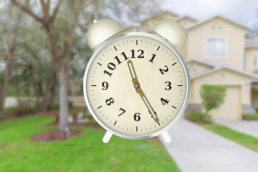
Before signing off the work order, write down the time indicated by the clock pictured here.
11:25
